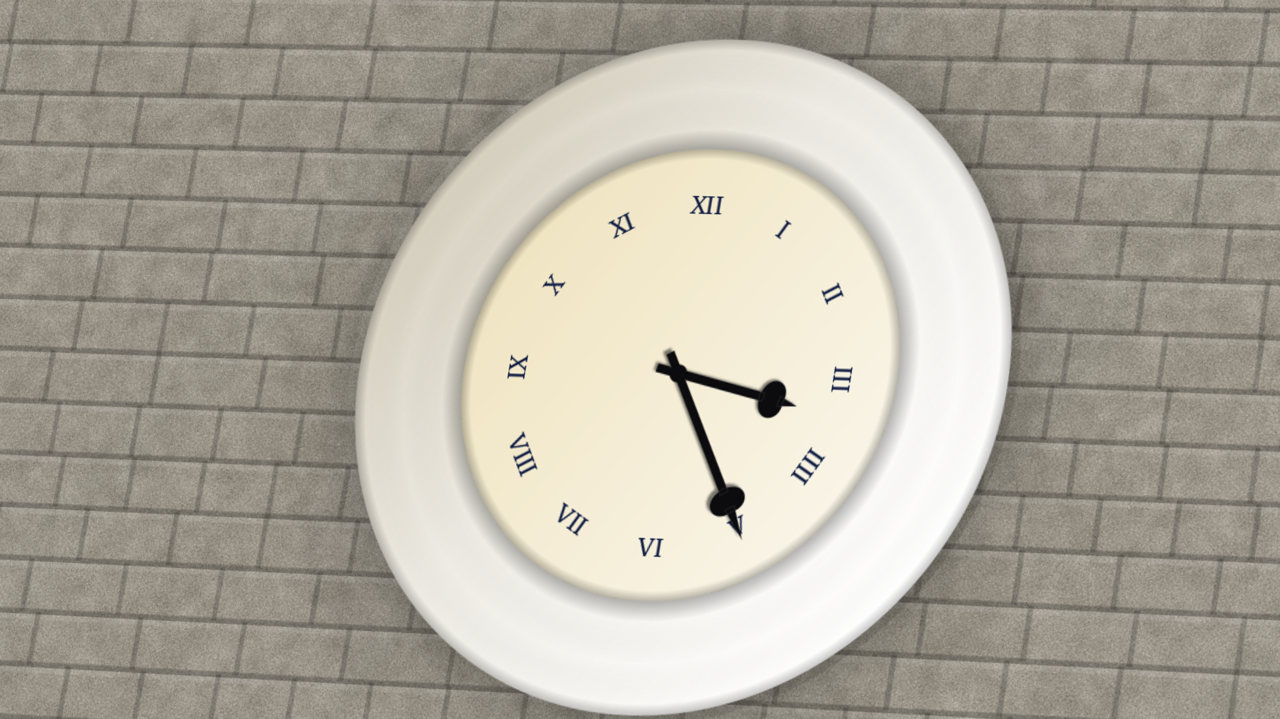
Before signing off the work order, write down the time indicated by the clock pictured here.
3:25
